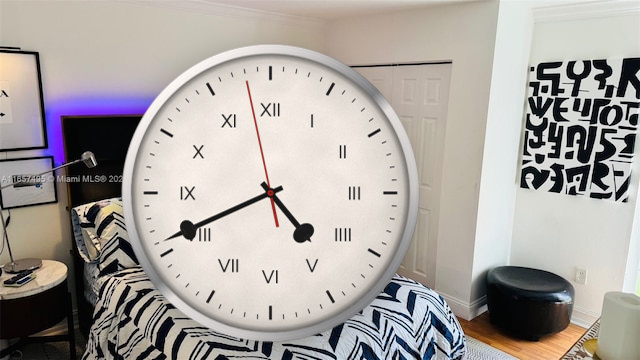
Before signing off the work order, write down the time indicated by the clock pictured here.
4:40:58
